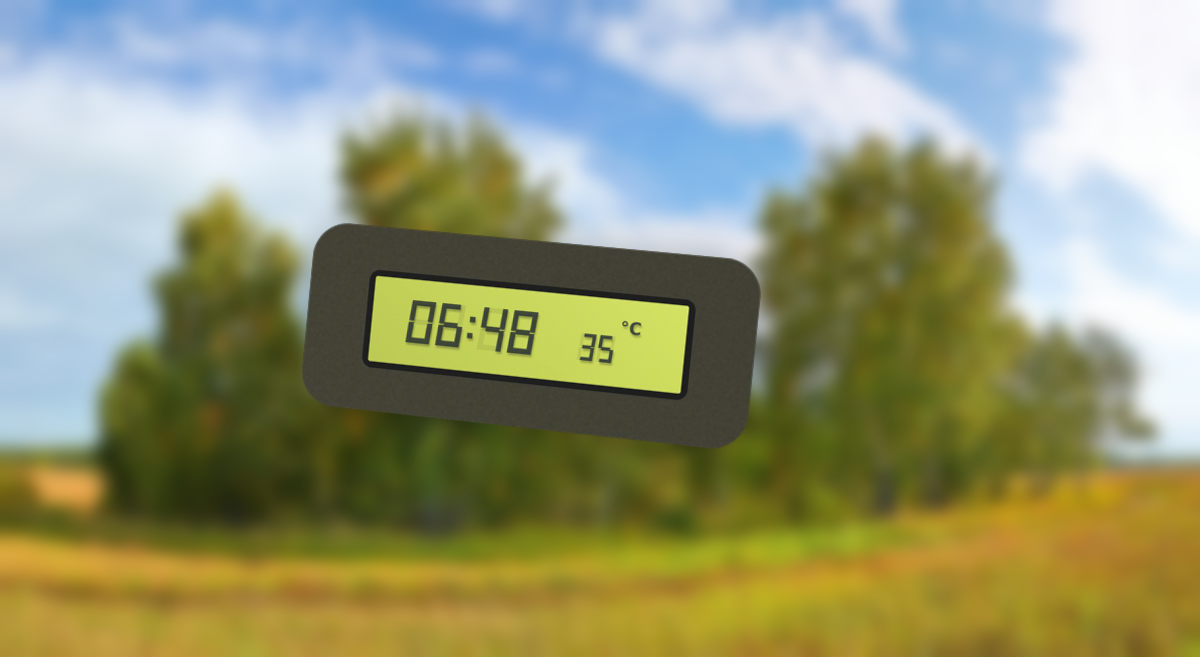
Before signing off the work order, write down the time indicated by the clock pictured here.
6:48
